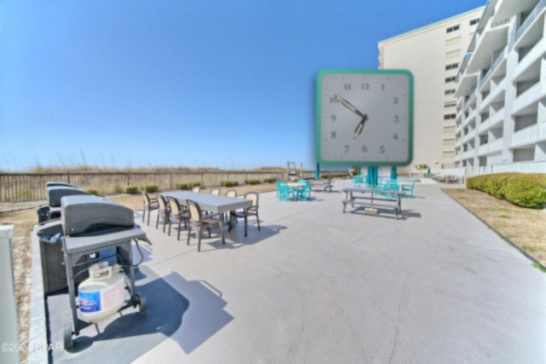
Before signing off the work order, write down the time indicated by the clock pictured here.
6:51
